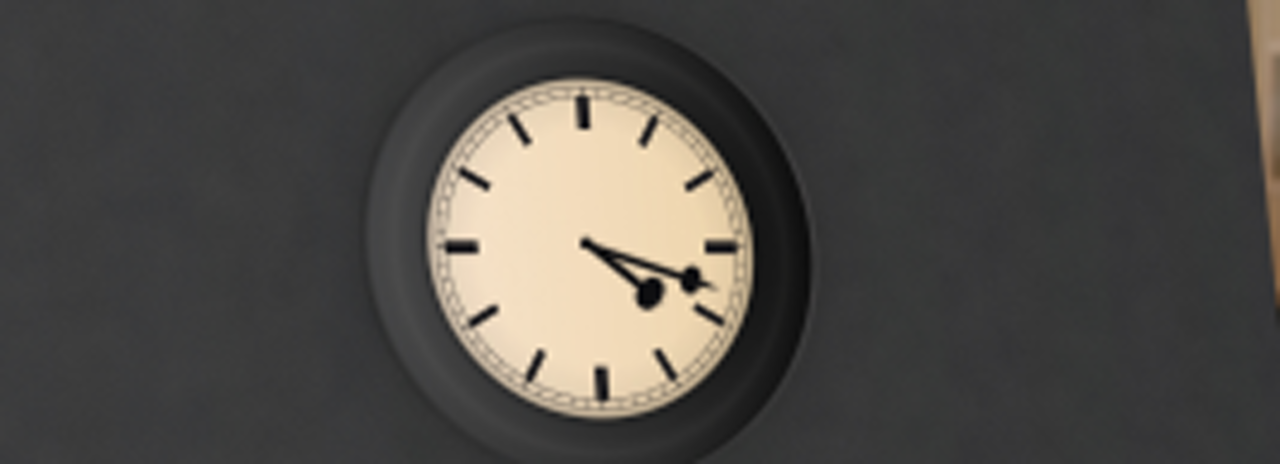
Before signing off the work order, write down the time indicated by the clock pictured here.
4:18
